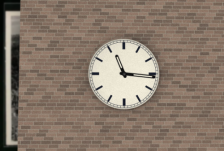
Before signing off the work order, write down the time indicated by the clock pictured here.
11:16
